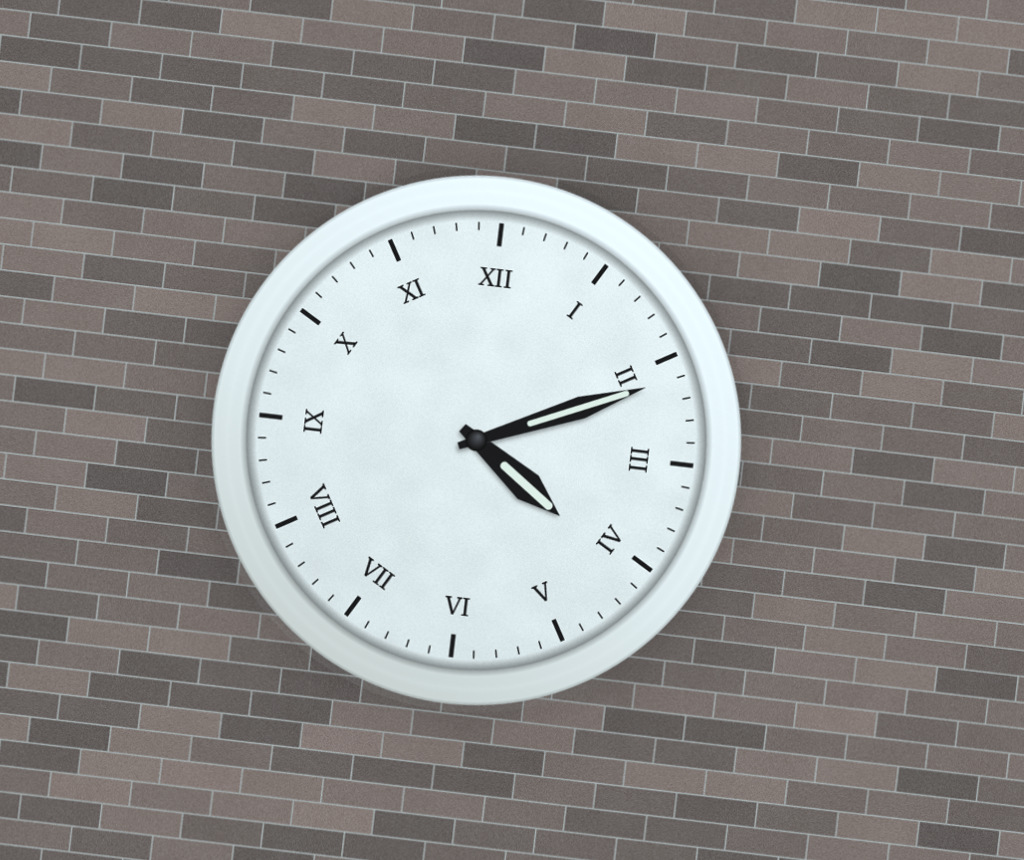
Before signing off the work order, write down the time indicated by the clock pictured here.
4:11
